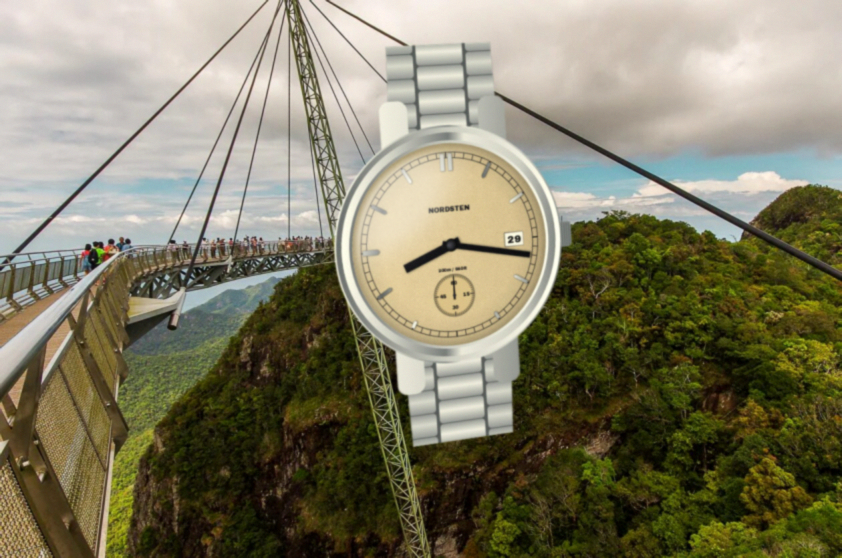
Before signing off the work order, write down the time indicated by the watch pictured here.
8:17
